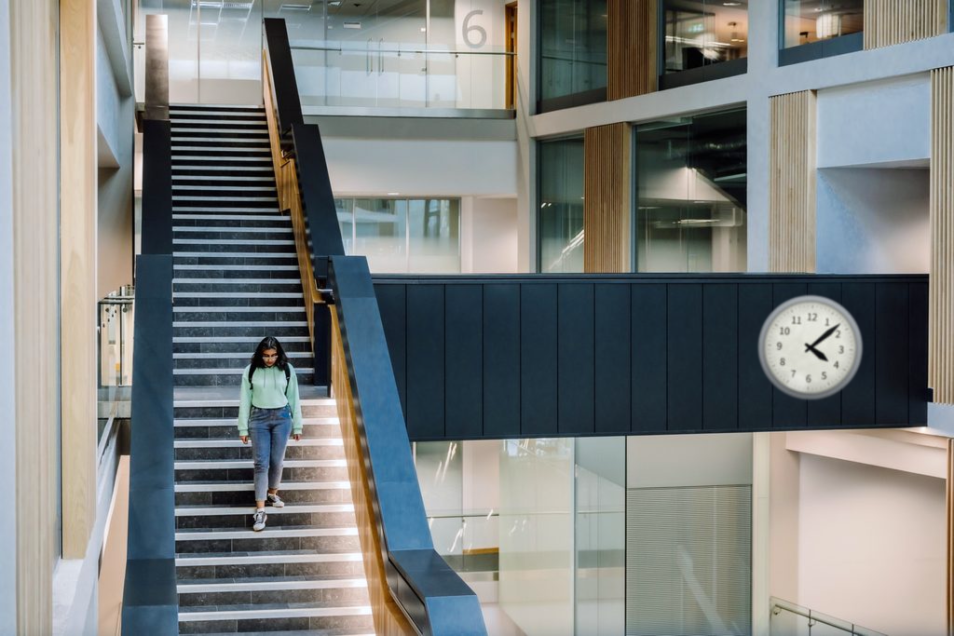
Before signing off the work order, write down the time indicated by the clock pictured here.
4:08
